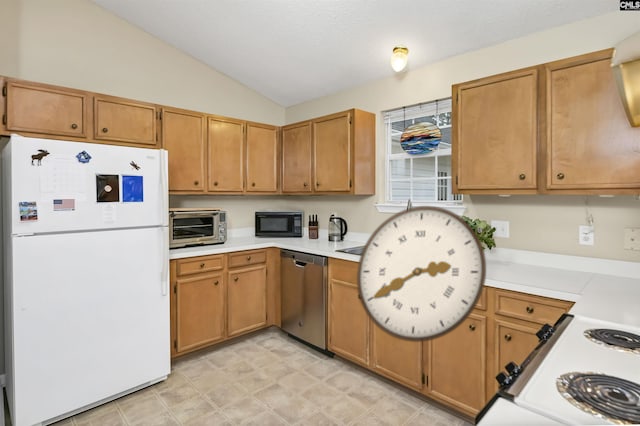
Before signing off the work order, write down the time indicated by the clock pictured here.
2:40
